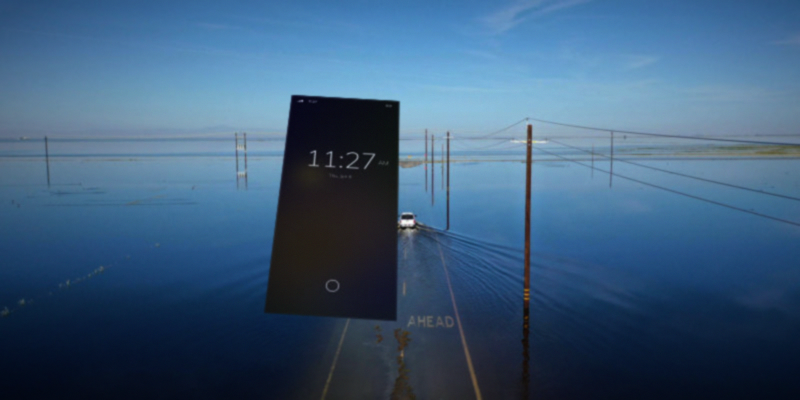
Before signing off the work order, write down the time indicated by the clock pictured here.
11:27
